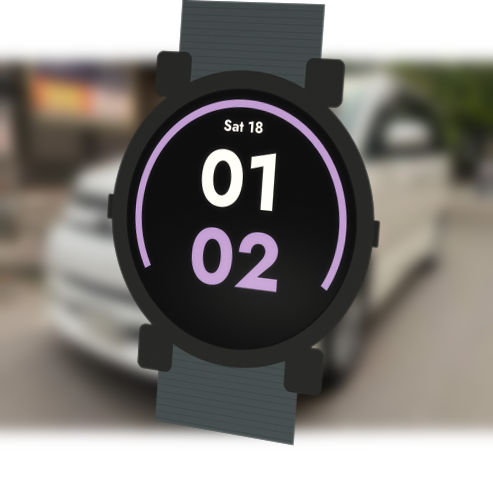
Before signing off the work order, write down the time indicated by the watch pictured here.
1:02
